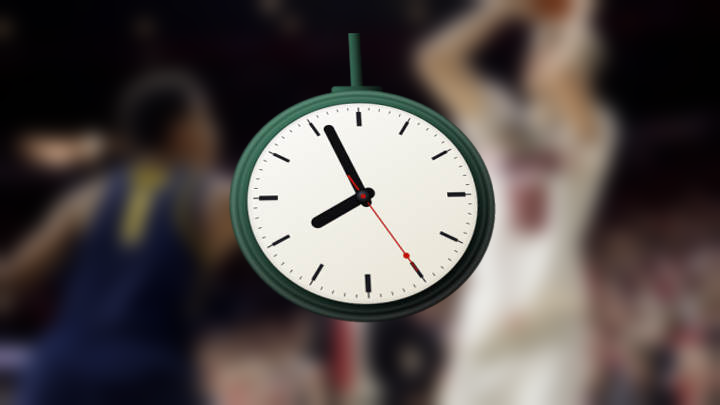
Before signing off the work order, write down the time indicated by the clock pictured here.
7:56:25
